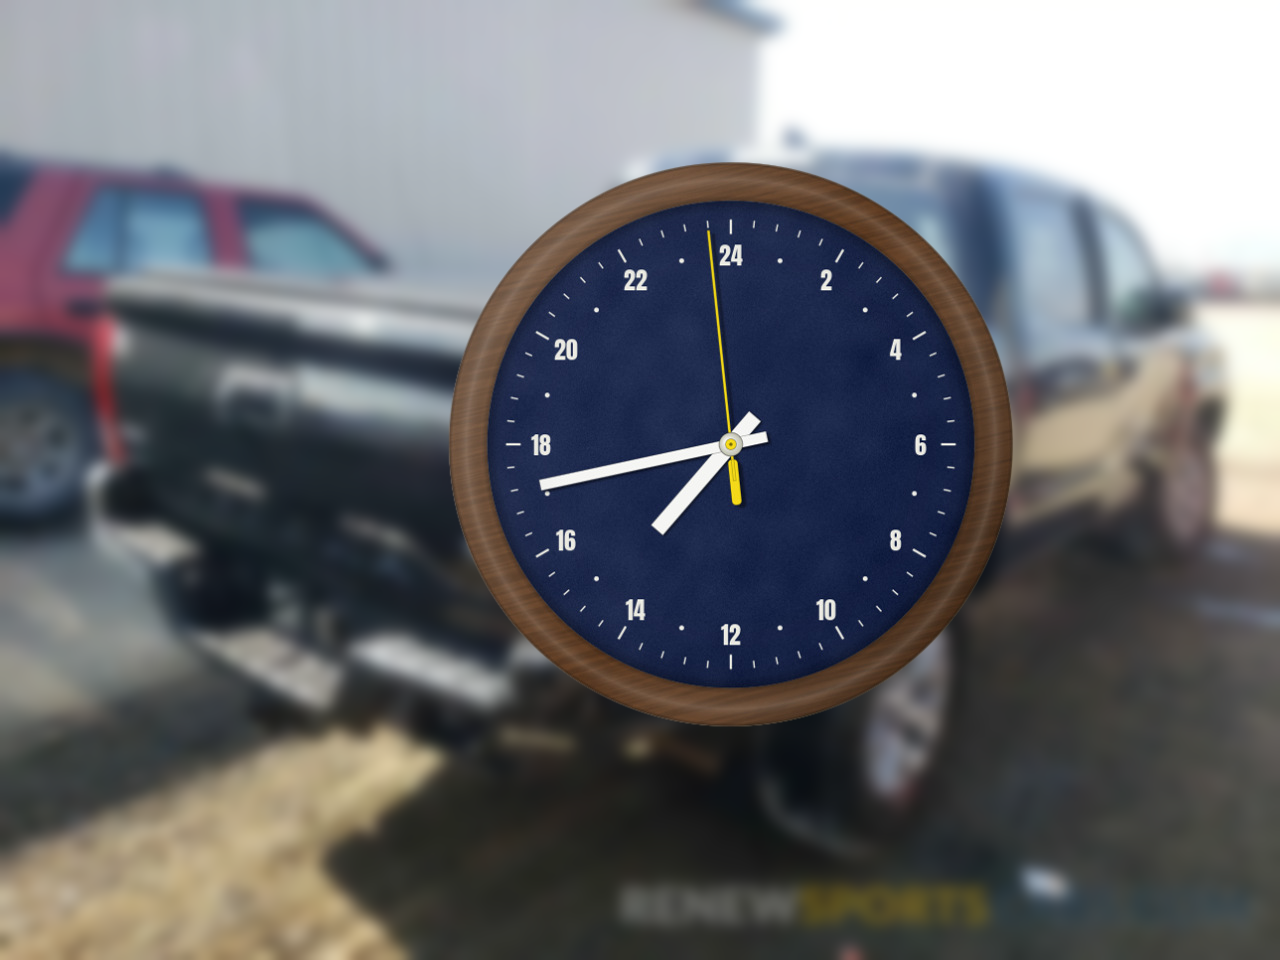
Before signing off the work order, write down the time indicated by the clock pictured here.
14:42:59
